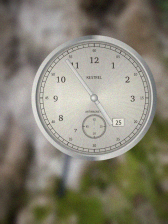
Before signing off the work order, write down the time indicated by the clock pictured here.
4:54
